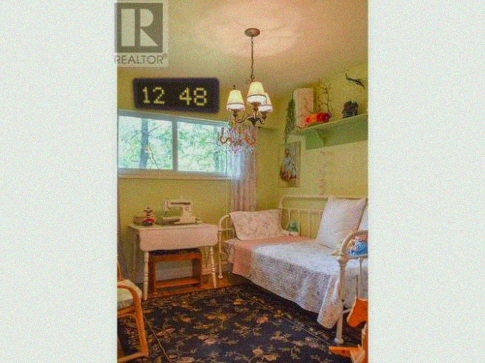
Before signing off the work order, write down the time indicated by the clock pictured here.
12:48
